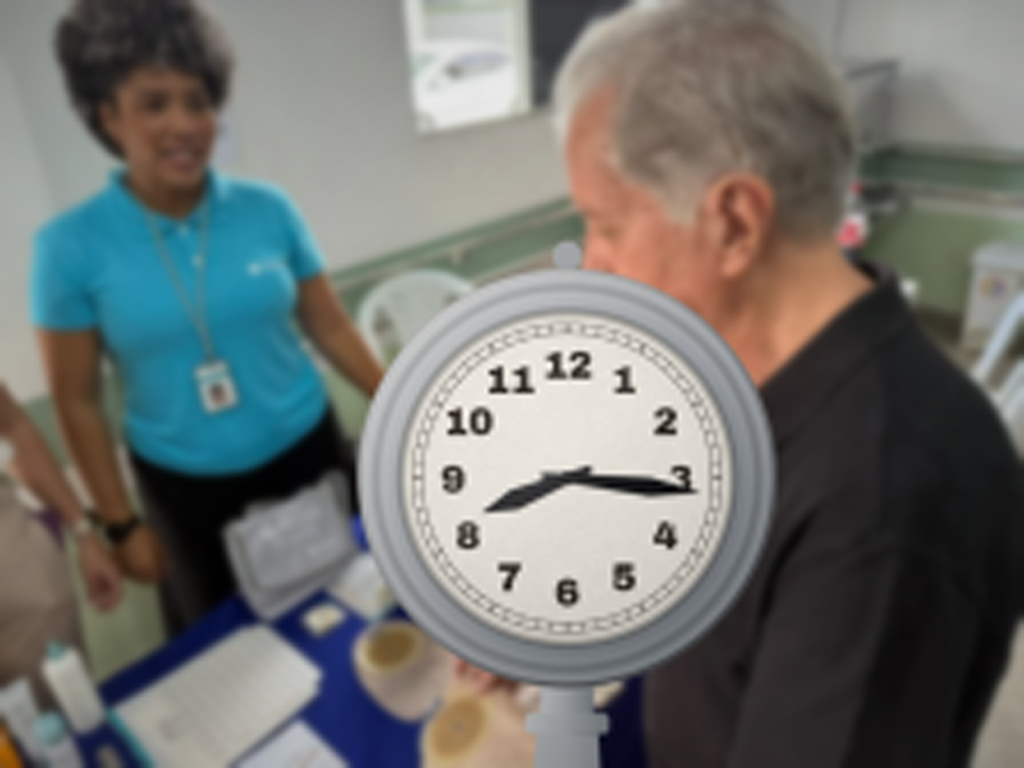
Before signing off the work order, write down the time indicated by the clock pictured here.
8:16
